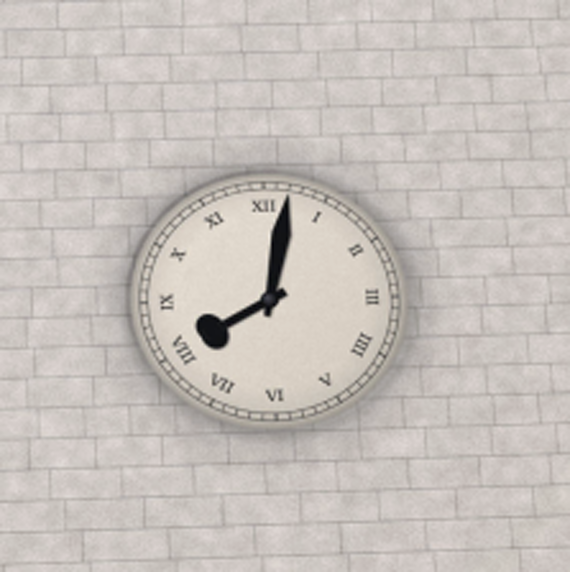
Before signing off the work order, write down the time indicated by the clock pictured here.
8:02
